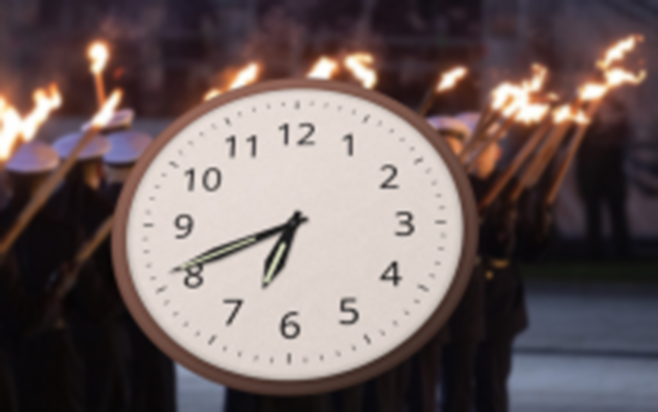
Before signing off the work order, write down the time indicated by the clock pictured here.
6:41
